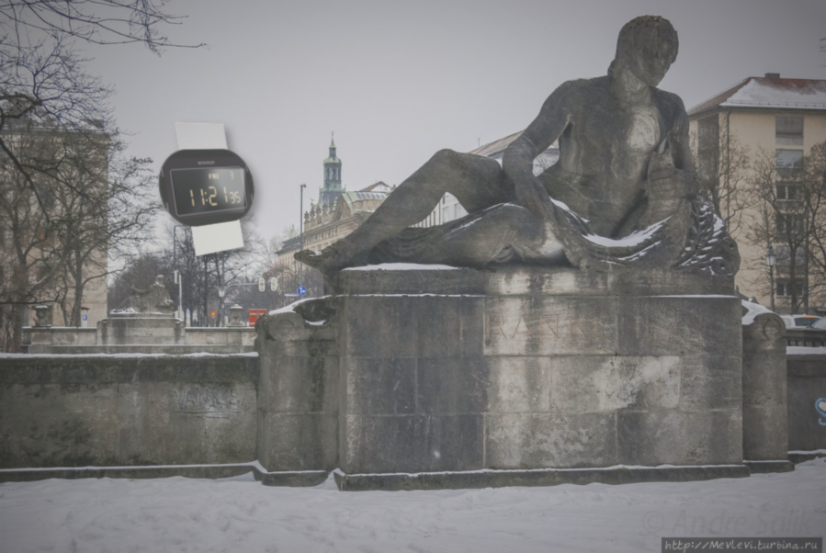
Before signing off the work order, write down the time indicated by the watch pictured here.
11:21:35
